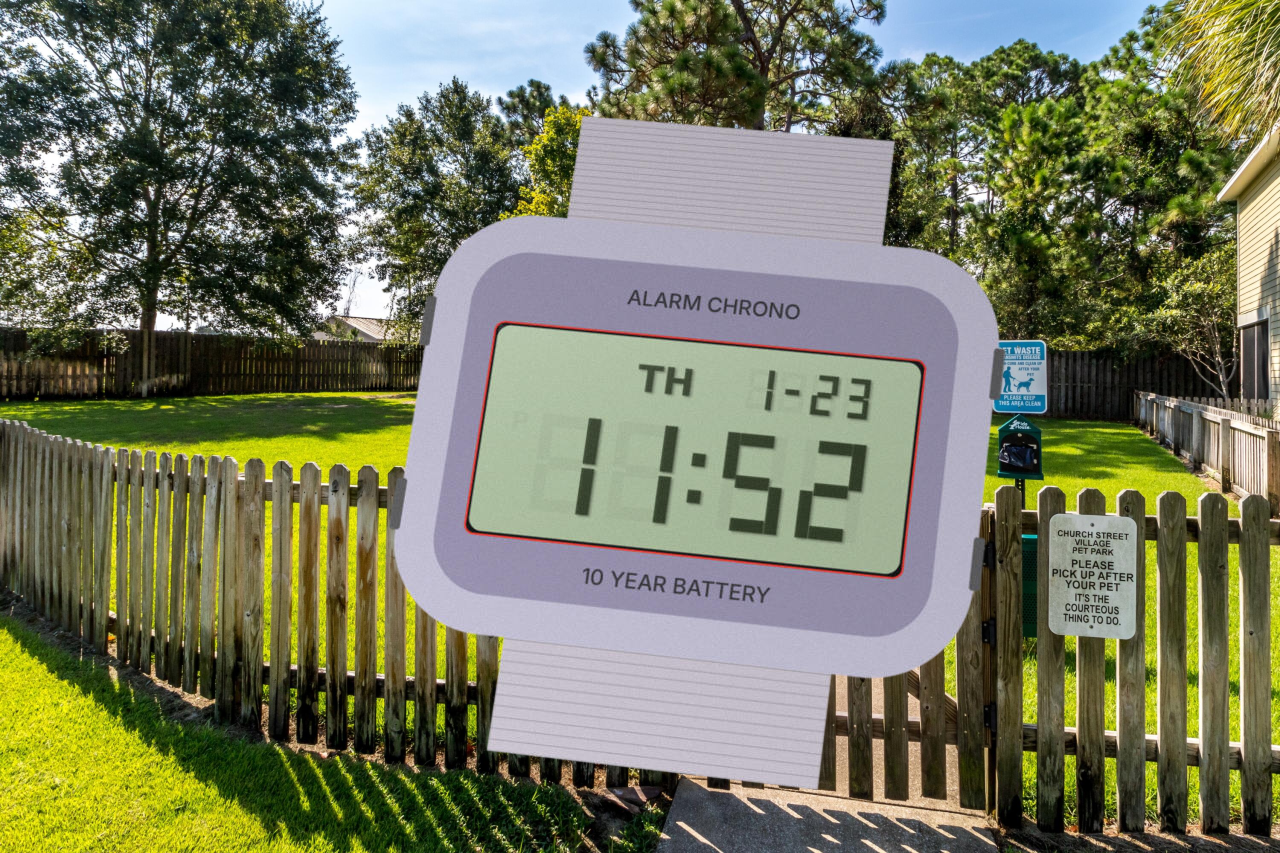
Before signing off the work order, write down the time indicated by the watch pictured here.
11:52
